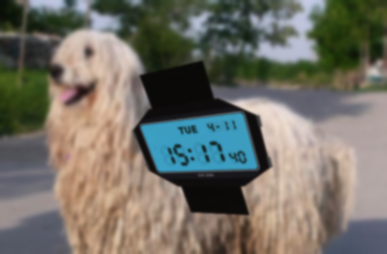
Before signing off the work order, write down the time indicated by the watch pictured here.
15:17:40
